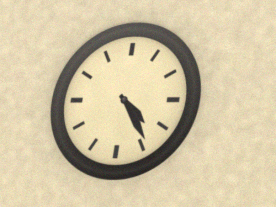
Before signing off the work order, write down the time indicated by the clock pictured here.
4:24
